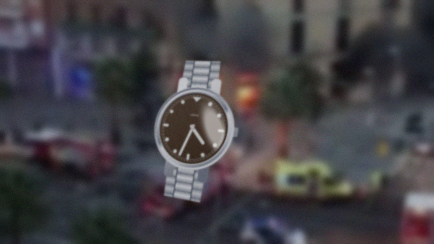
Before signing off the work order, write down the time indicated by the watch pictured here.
4:33
